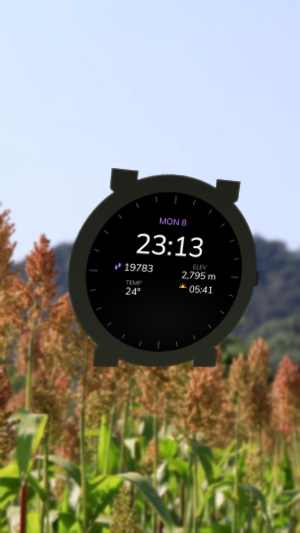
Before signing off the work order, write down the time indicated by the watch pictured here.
23:13
